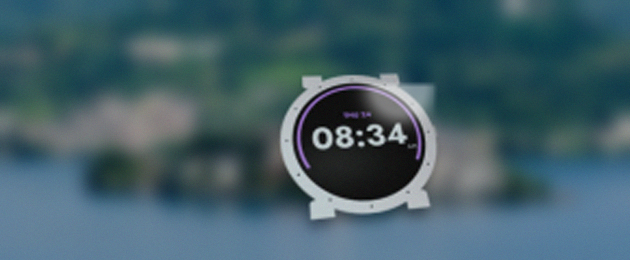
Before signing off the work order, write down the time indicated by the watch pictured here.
8:34
